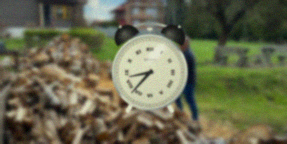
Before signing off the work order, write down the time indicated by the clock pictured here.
8:37
